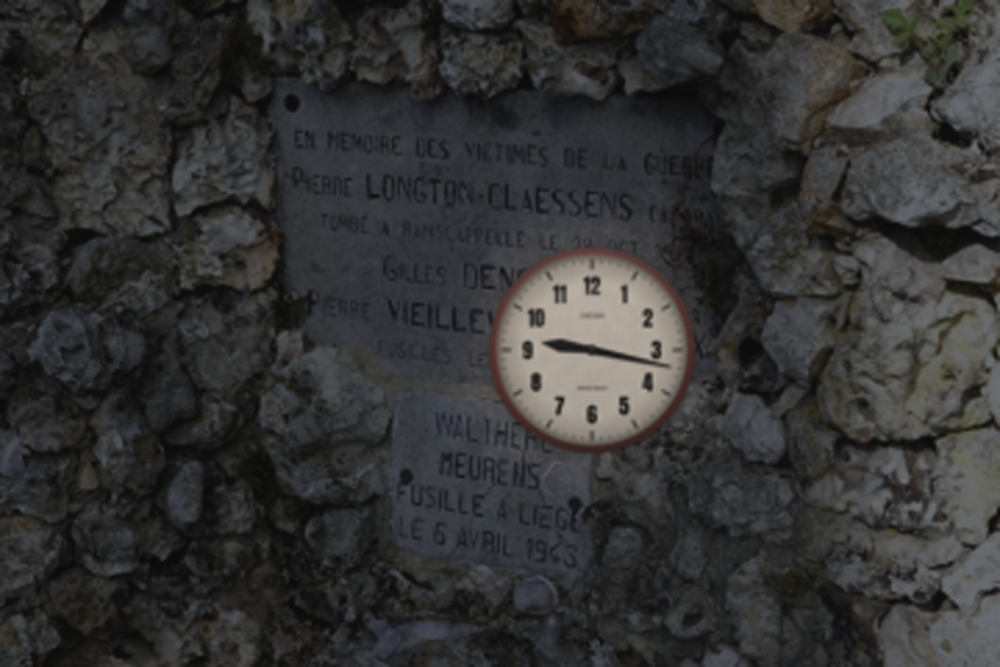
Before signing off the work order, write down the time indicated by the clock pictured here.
9:17
